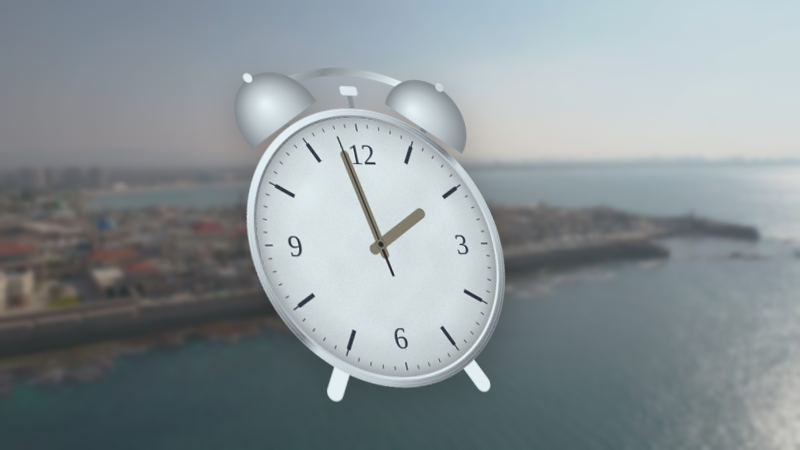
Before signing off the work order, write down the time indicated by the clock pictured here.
1:57:58
